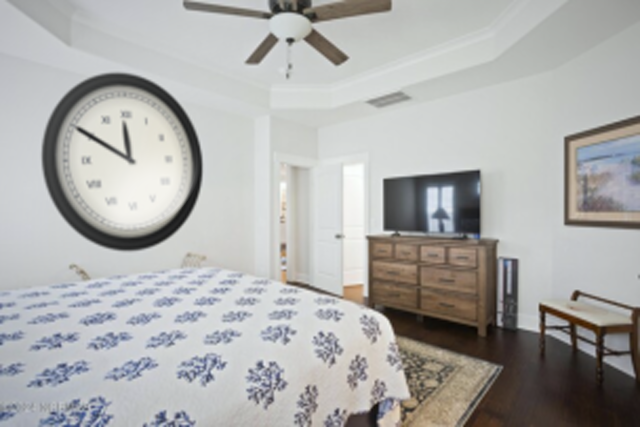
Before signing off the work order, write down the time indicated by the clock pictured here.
11:50
